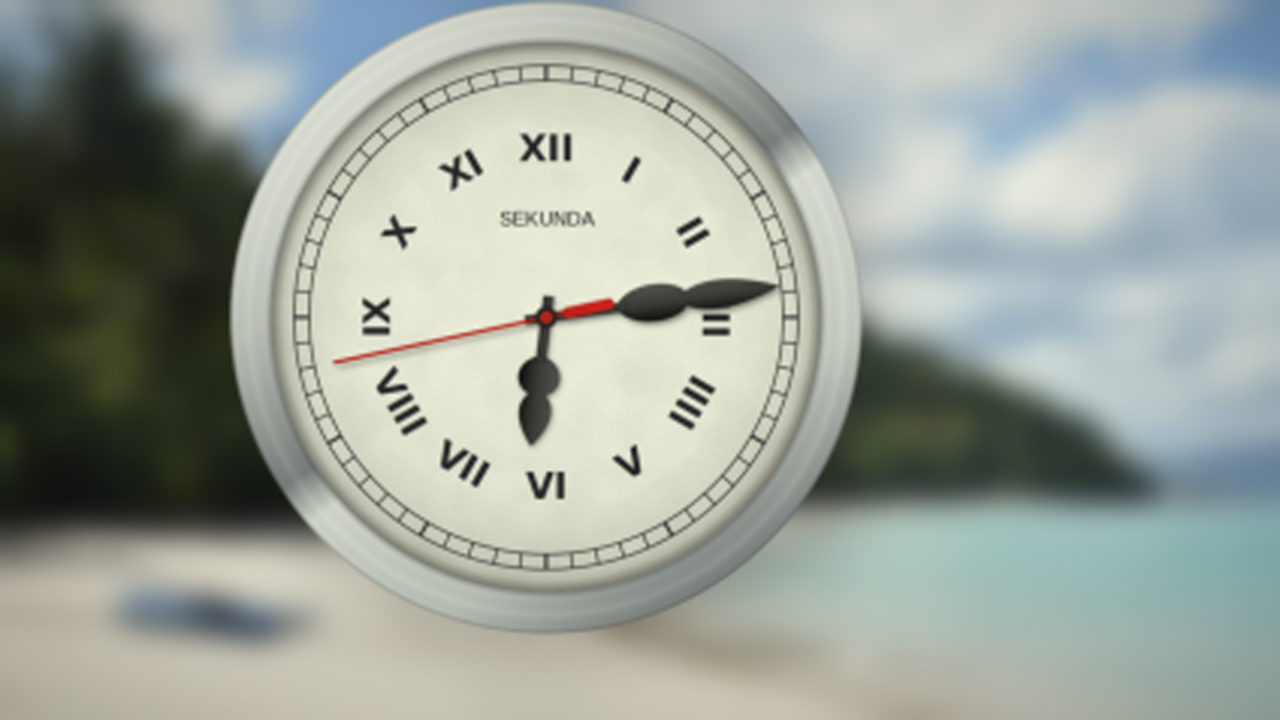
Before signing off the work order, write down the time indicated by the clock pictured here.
6:13:43
